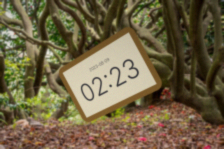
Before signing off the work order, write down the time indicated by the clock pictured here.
2:23
